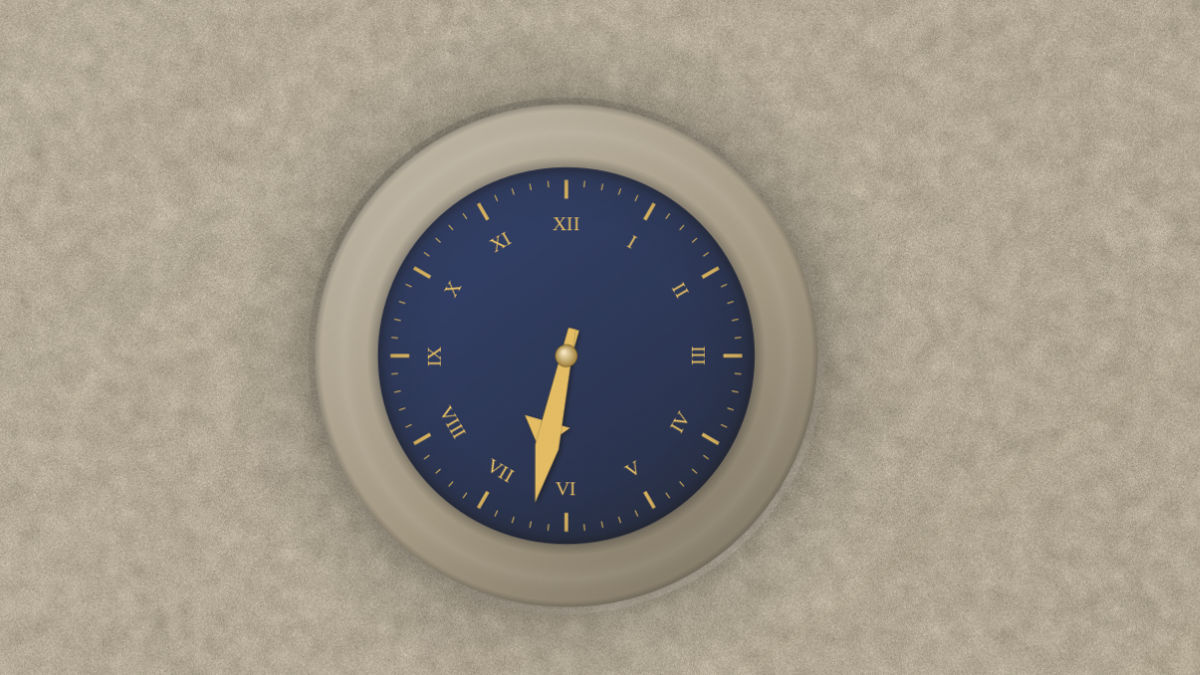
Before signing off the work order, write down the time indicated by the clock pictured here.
6:32
